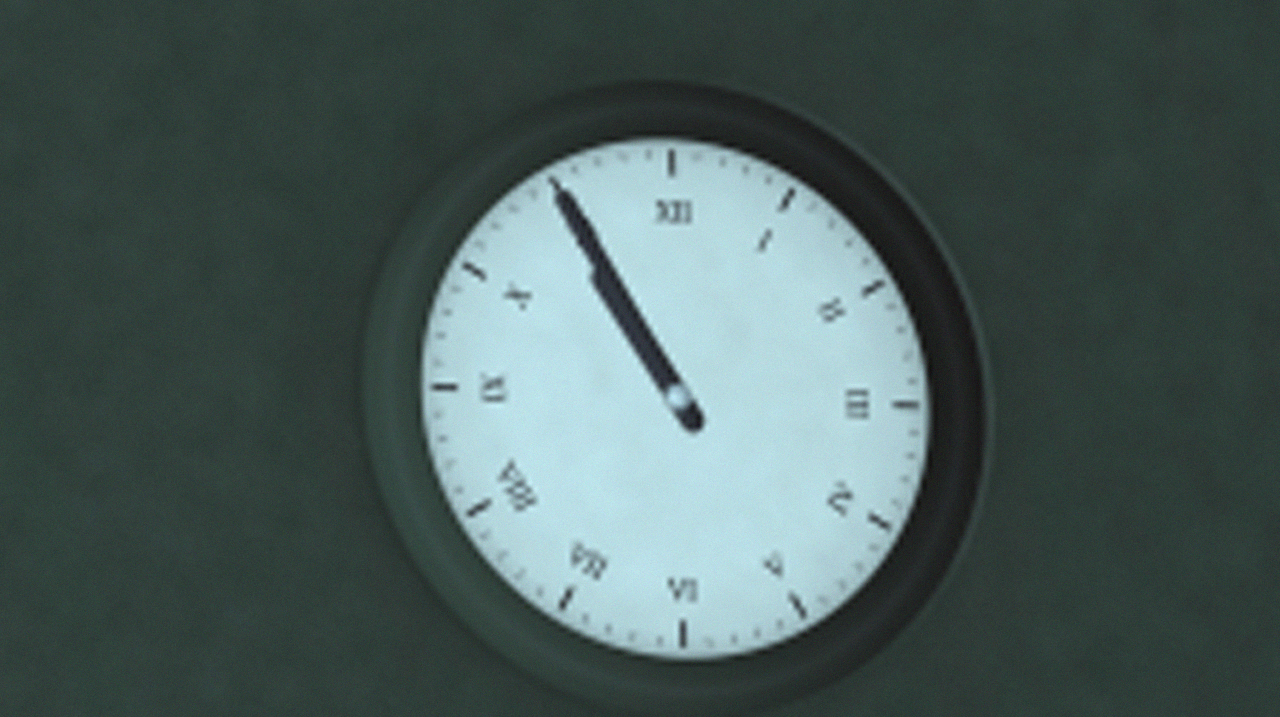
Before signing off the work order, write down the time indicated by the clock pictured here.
10:55
